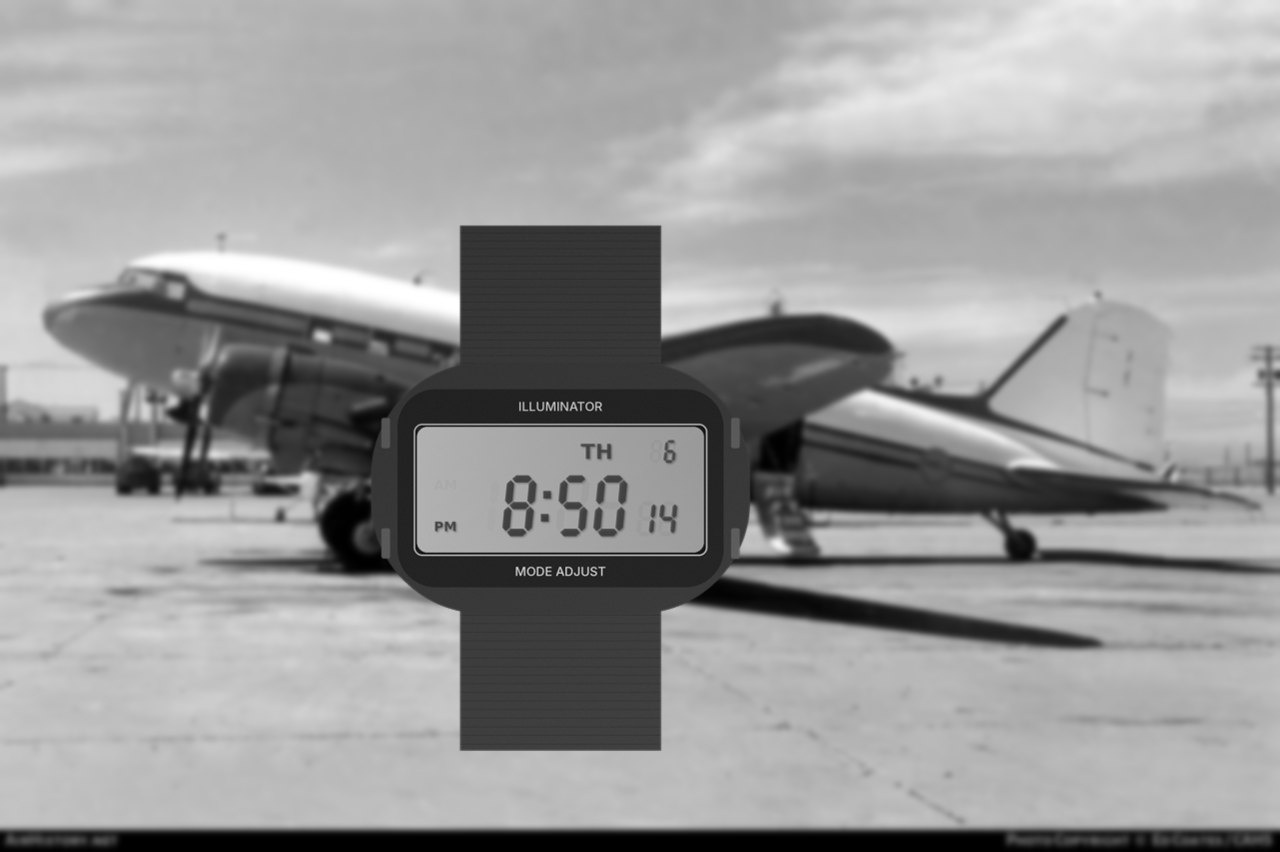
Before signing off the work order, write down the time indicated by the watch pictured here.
8:50:14
